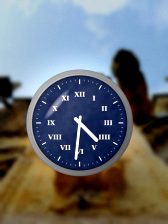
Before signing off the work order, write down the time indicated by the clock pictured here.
4:31
